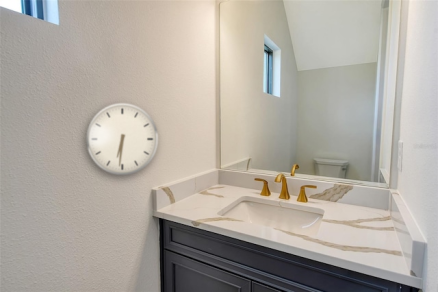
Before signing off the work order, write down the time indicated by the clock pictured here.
6:31
